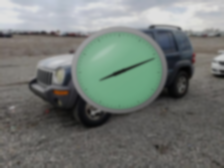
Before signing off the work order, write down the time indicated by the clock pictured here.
8:11
